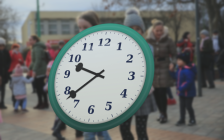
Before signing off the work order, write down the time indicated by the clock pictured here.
9:38
